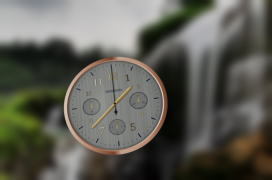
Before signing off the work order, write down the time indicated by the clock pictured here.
1:38
